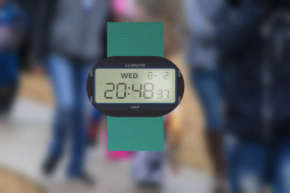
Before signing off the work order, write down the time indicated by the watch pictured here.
20:48:37
